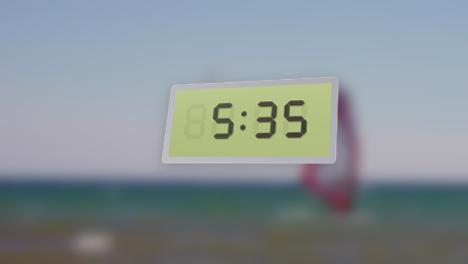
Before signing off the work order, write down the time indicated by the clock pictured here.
5:35
